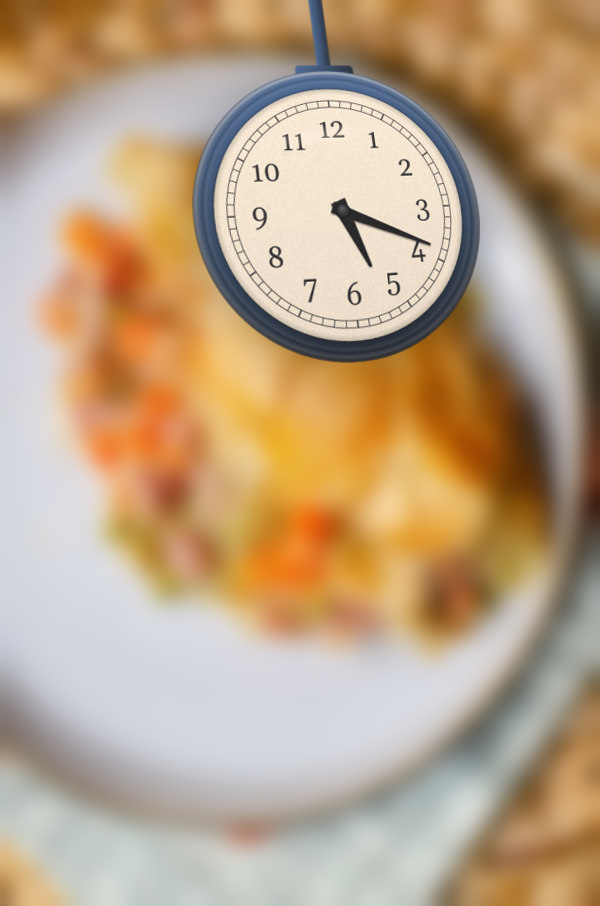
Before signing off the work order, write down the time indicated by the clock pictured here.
5:19
